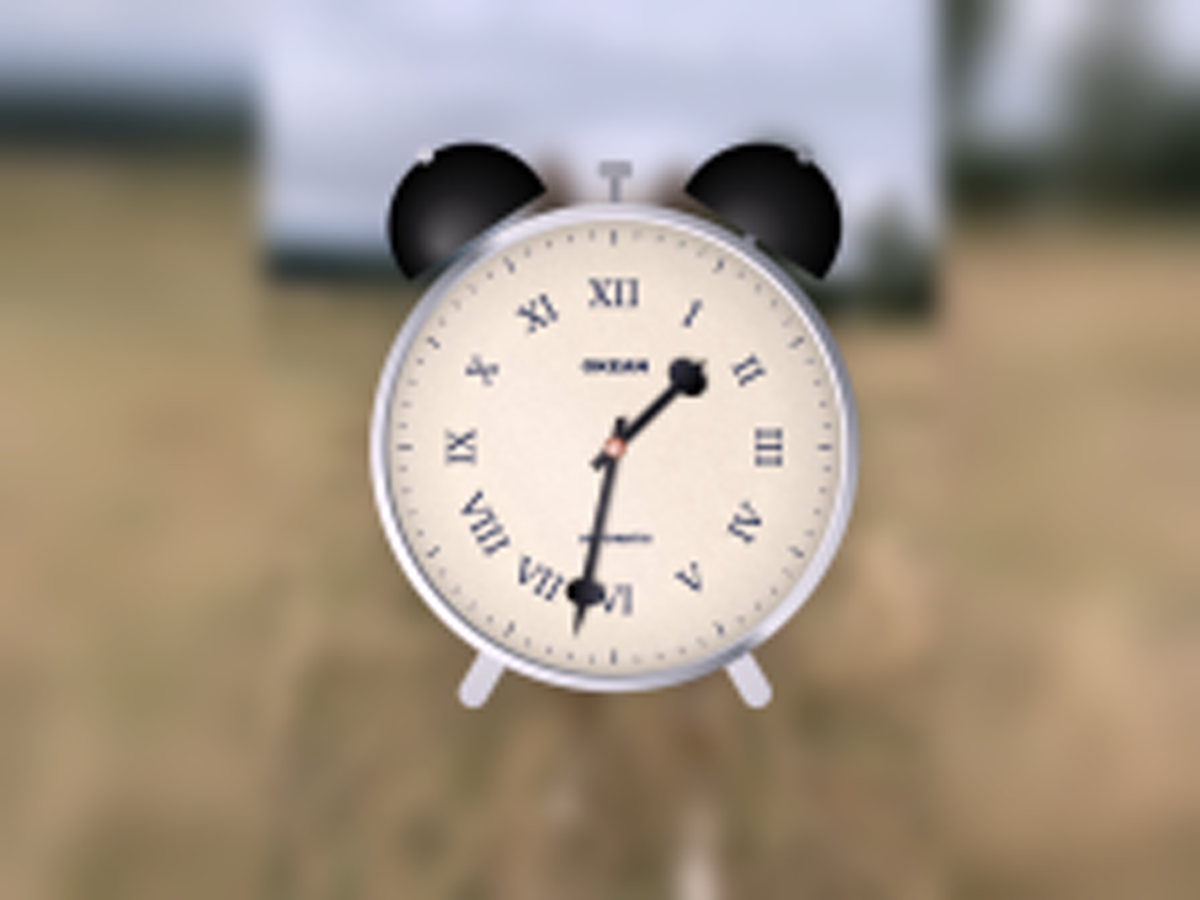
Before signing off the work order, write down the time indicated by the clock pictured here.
1:32
